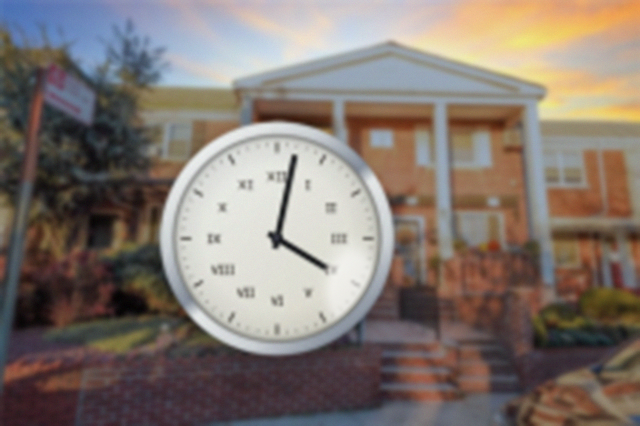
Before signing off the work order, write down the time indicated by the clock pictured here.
4:02
